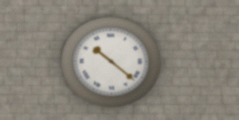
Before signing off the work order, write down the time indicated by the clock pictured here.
10:22
